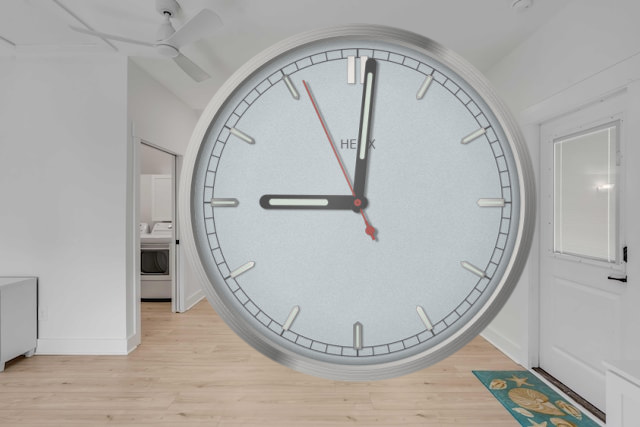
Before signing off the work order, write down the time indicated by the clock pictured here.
9:00:56
